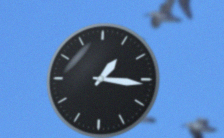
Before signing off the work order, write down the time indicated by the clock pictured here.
1:16
